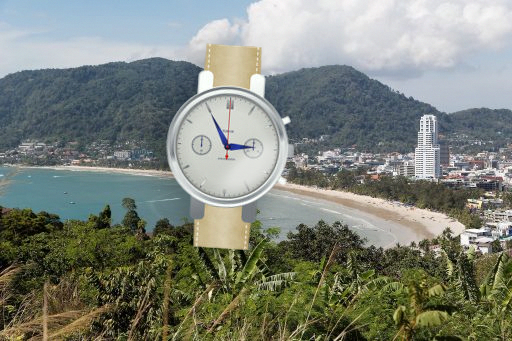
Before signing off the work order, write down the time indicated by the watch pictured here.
2:55
